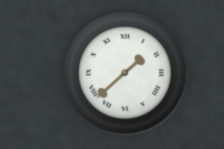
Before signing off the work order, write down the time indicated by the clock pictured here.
1:38
